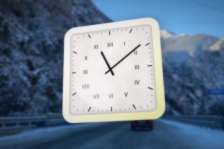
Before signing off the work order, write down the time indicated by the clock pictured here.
11:09
